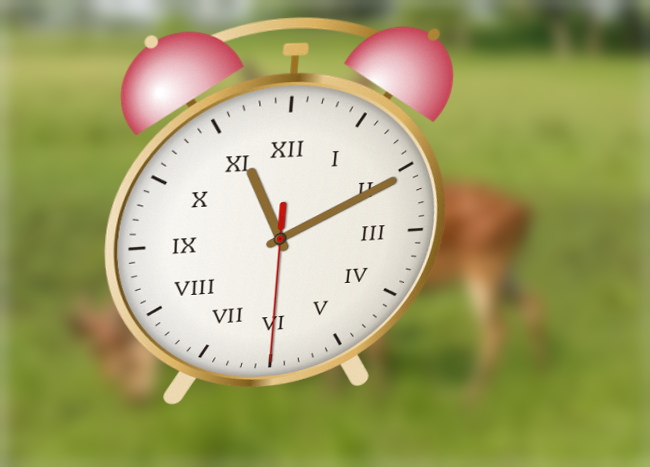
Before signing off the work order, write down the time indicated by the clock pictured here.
11:10:30
